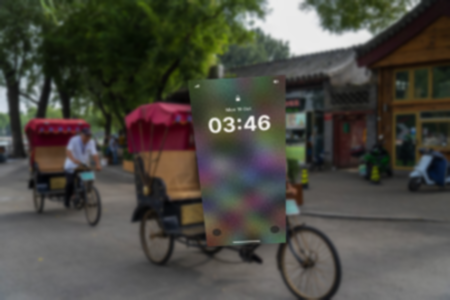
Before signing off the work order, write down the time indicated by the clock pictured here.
3:46
